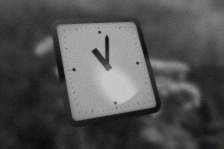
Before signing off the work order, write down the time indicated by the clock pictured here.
11:02
